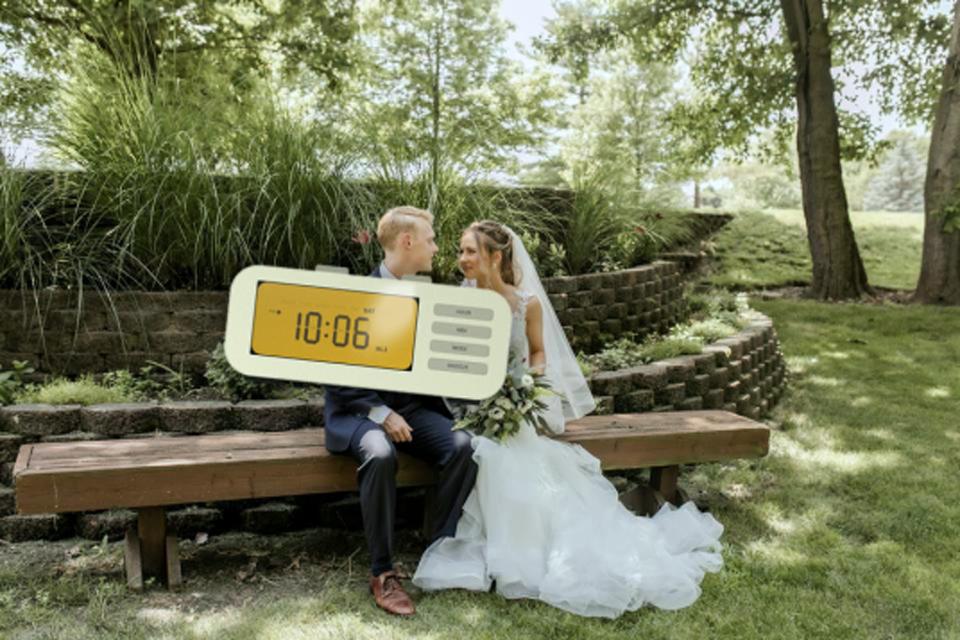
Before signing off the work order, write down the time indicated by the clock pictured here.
10:06
